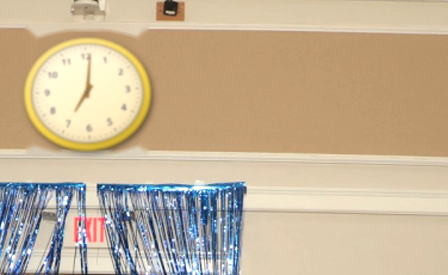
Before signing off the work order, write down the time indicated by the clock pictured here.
7:01
